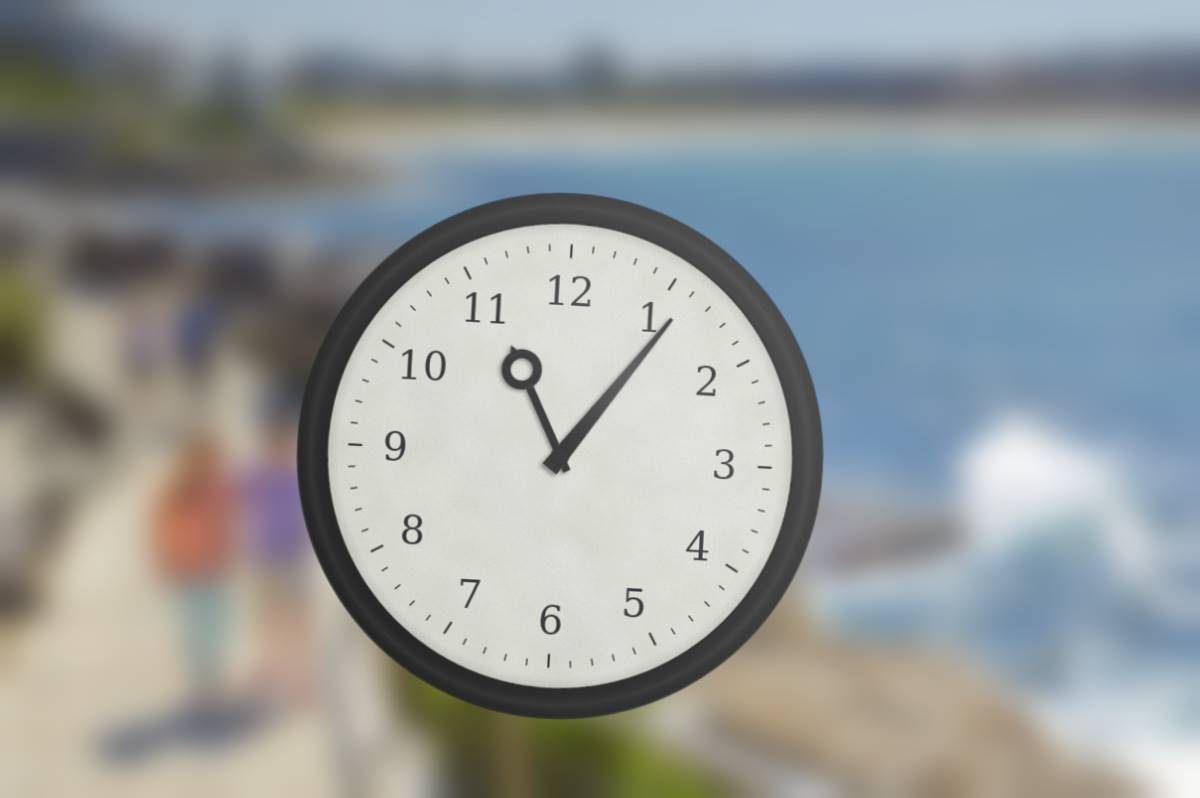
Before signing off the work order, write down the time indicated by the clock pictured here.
11:06
